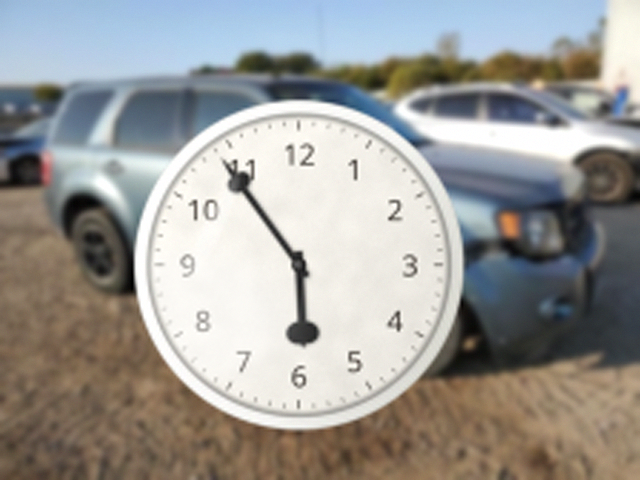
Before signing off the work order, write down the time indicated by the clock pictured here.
5:54
